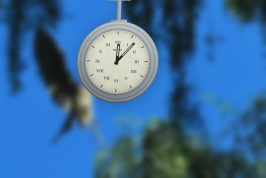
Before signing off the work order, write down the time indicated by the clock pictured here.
12:07
